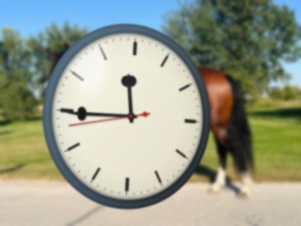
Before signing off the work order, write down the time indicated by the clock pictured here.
11:44:43
